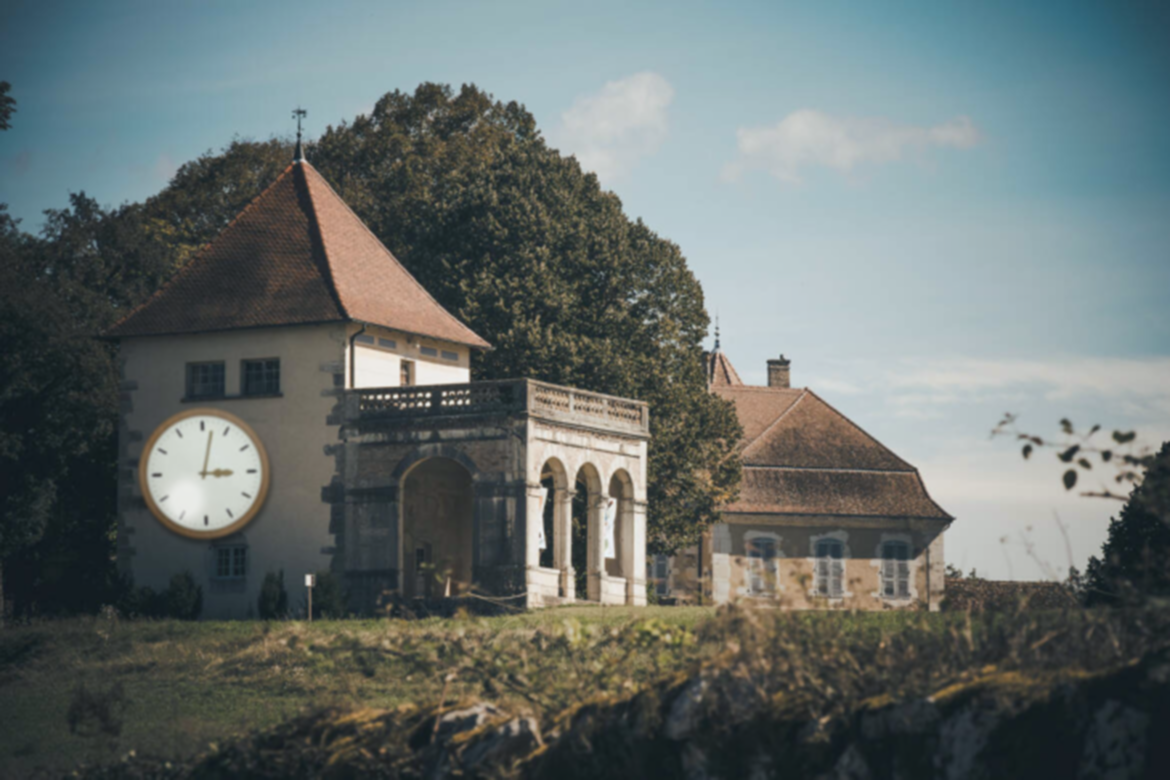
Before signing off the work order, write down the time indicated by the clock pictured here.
3:02
